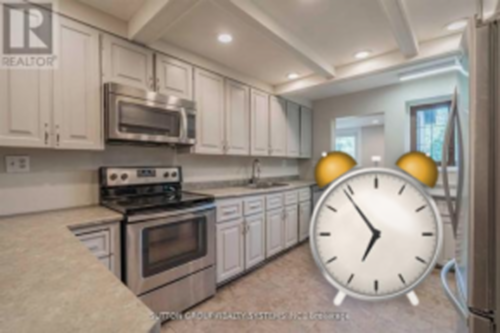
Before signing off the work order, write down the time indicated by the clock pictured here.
6:54
